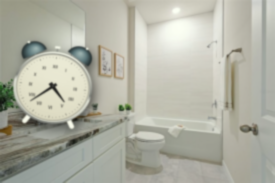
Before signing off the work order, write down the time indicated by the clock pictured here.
4:38
